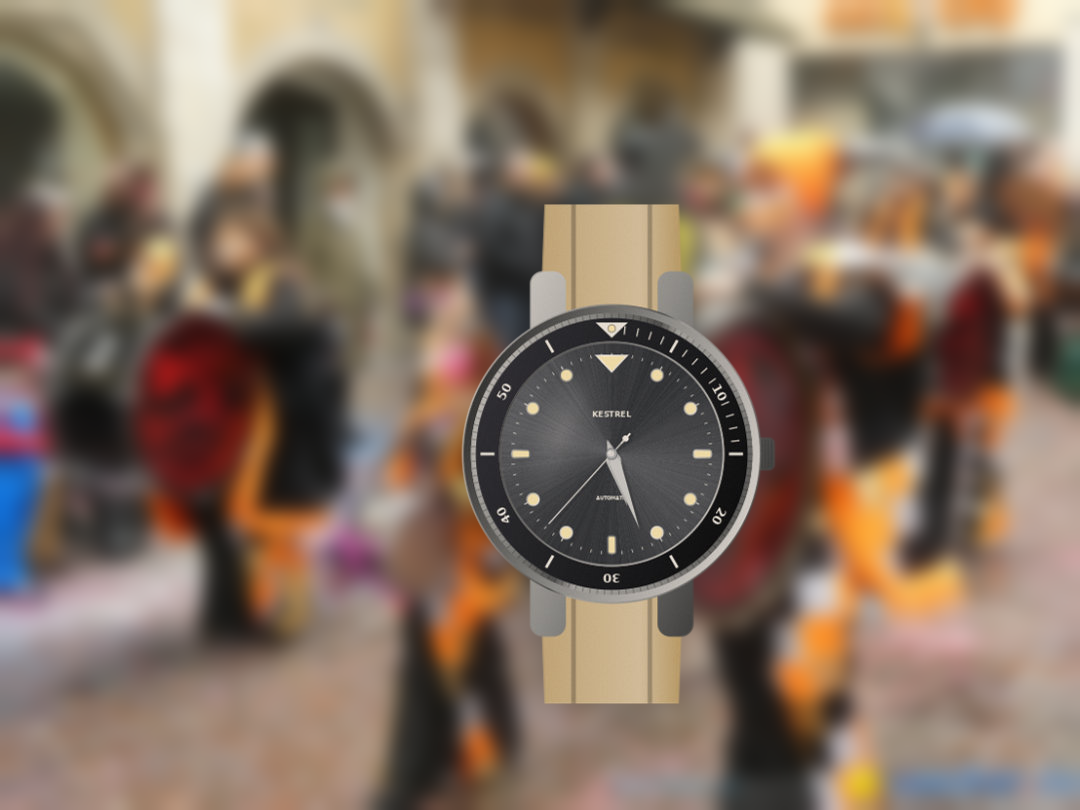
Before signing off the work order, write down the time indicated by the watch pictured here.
5:26:37
